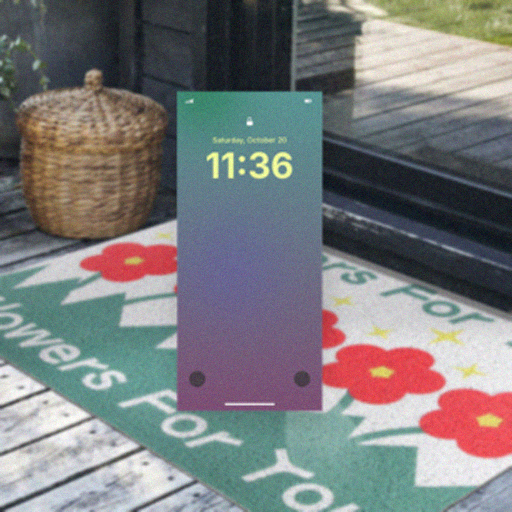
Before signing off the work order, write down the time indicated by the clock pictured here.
11:36
